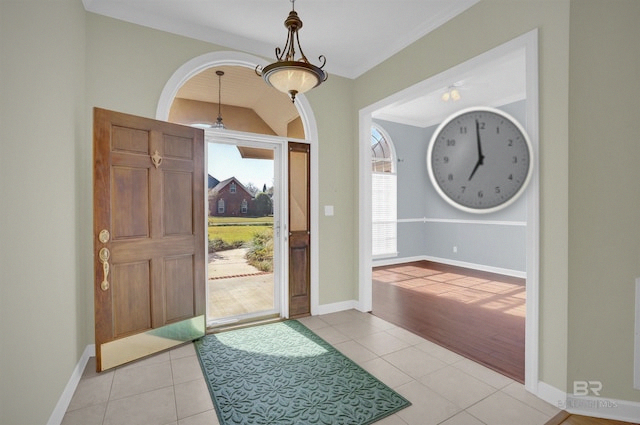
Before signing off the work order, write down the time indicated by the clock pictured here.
6:59
